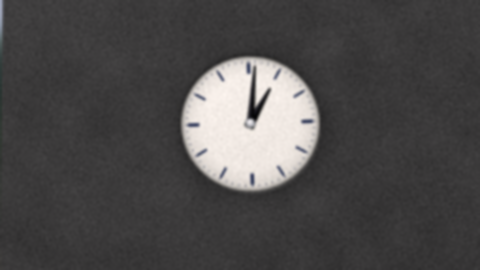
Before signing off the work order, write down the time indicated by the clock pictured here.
1:01
